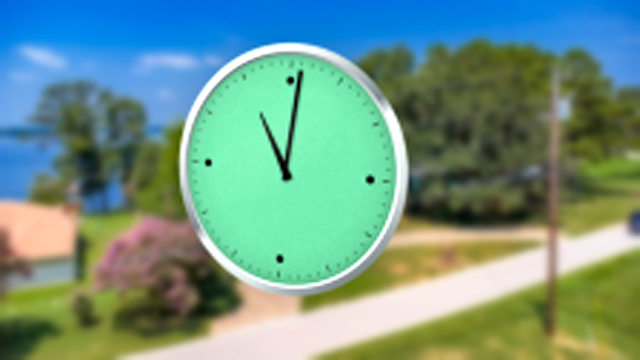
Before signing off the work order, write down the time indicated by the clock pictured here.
11:01
